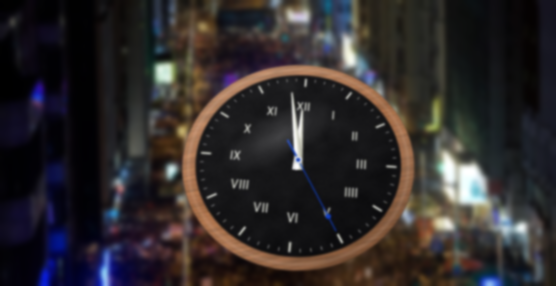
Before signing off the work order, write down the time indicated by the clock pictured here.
11:58:25
